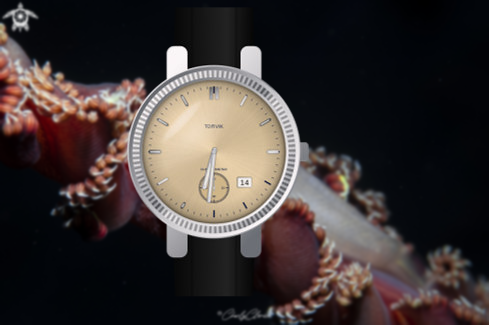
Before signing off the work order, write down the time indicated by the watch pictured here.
6:31
